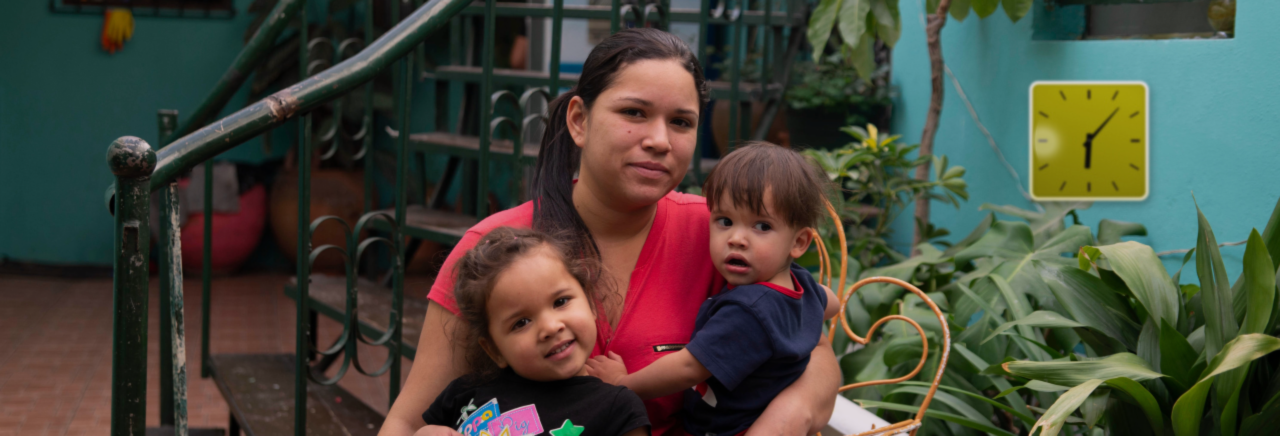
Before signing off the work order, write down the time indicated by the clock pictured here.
6:07
